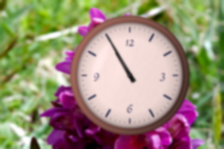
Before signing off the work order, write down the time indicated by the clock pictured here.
10:55
